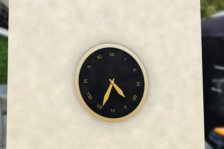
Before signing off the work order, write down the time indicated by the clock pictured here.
4:34
